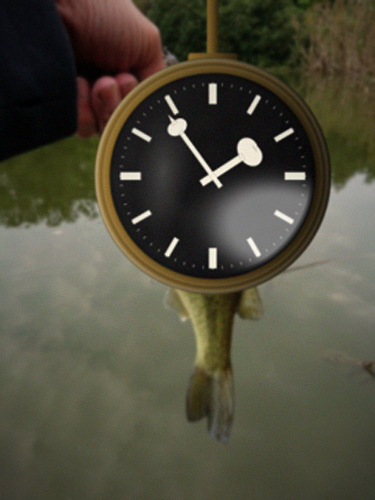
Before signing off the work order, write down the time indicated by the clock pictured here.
1:54
